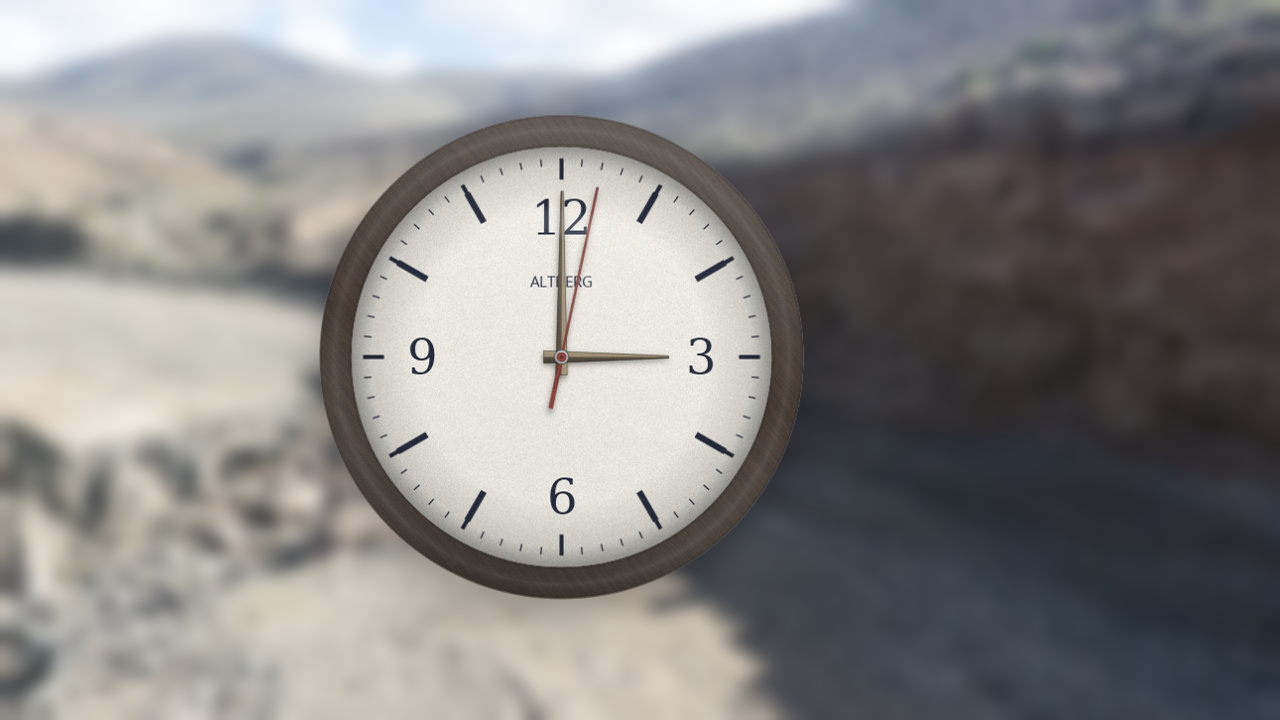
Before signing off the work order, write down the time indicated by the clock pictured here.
3:00:02
